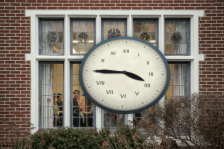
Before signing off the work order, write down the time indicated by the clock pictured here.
3:45
